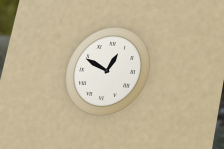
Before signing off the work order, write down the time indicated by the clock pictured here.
12:49
